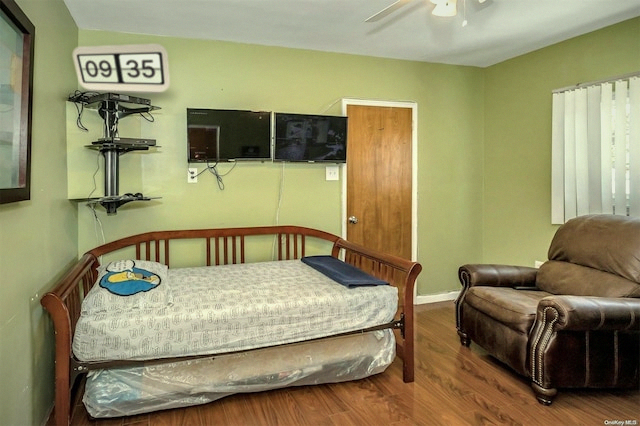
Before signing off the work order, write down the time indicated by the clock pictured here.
9:35
